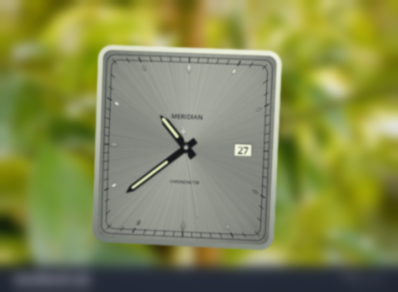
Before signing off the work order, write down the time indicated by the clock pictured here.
10:38:28
